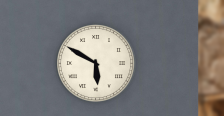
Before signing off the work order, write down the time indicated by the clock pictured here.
5:50
